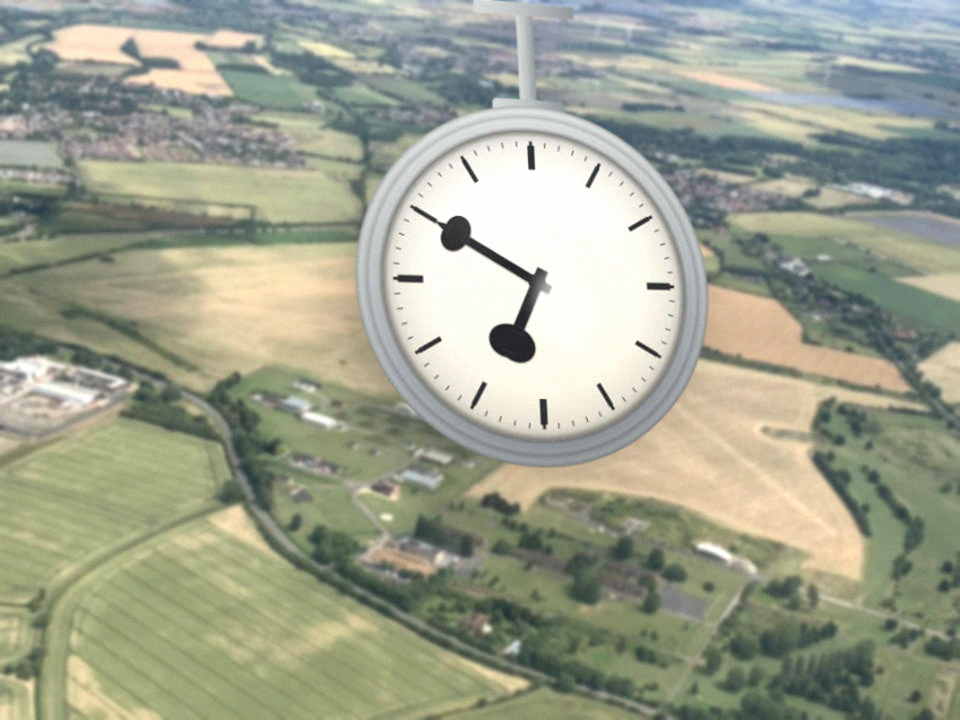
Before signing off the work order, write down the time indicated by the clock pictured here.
6:50
